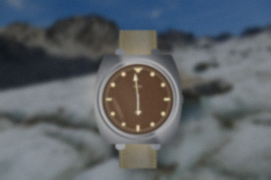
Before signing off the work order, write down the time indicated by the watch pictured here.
5:59
